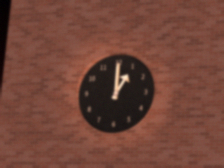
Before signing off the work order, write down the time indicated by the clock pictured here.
1:00
